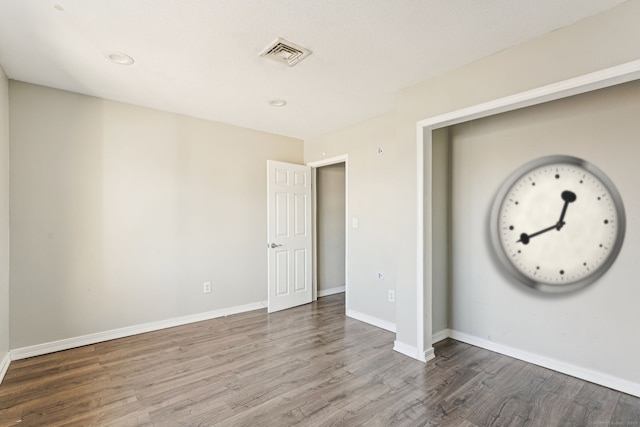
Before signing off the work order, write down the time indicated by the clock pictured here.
12:42
